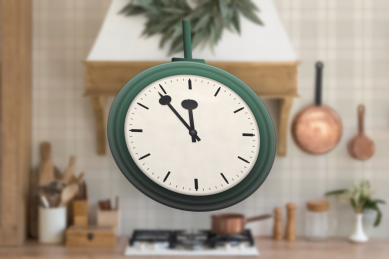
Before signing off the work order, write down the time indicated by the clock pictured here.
11:54
